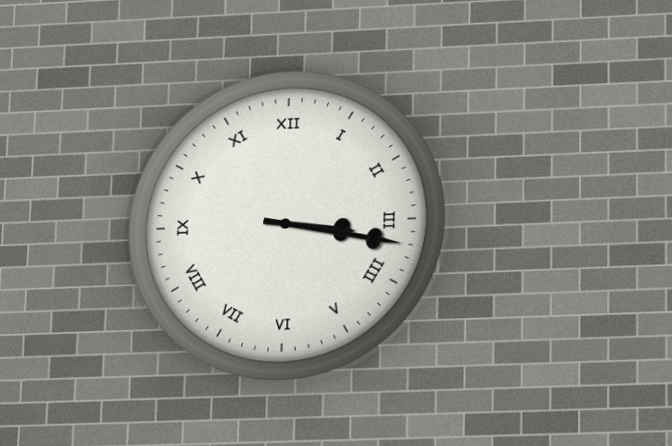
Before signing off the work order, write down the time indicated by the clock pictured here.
3:17
